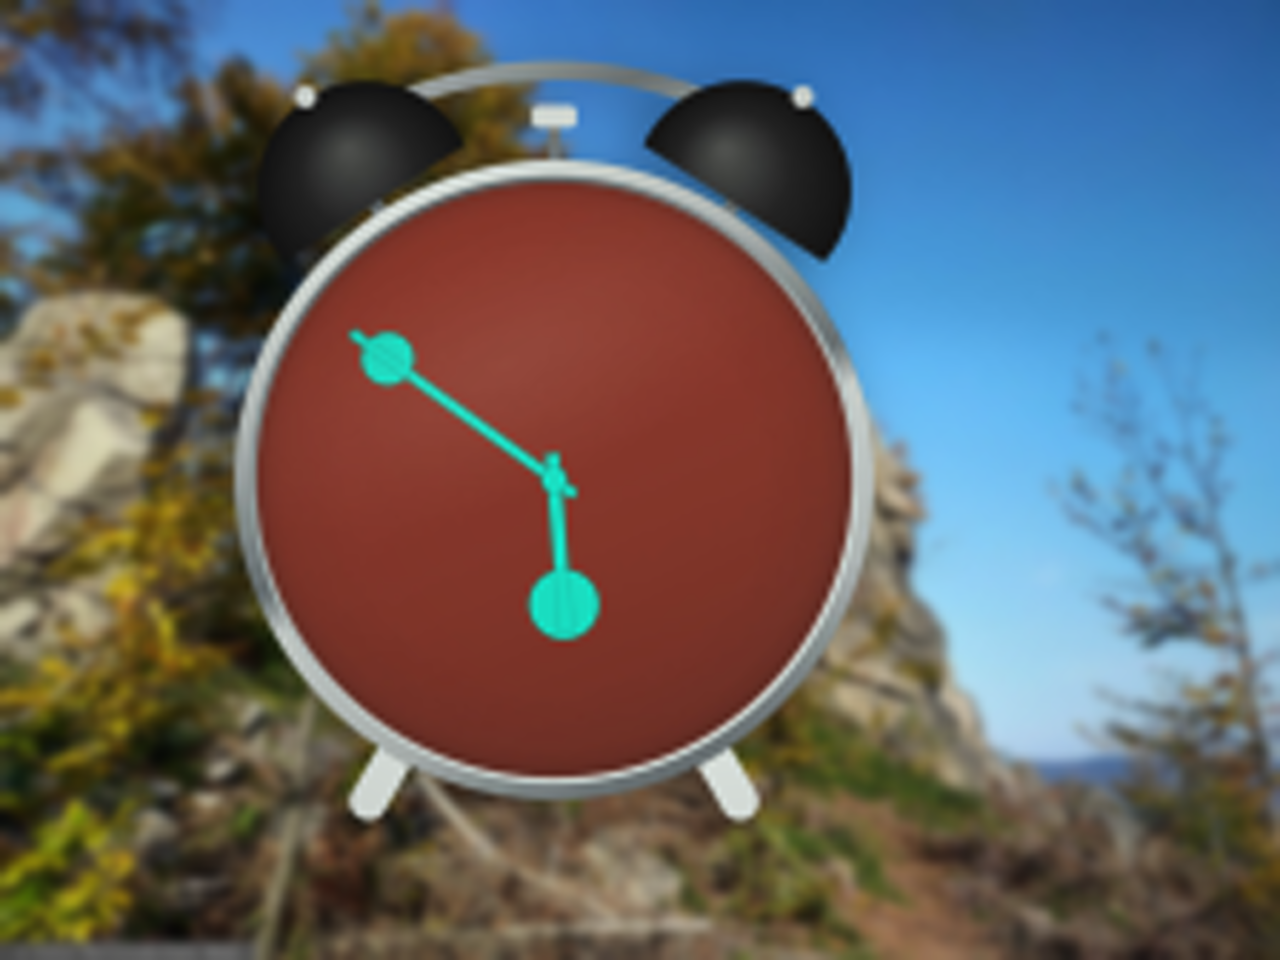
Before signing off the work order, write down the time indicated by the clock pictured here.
5:51
